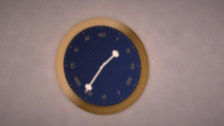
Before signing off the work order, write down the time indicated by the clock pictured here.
1:36
